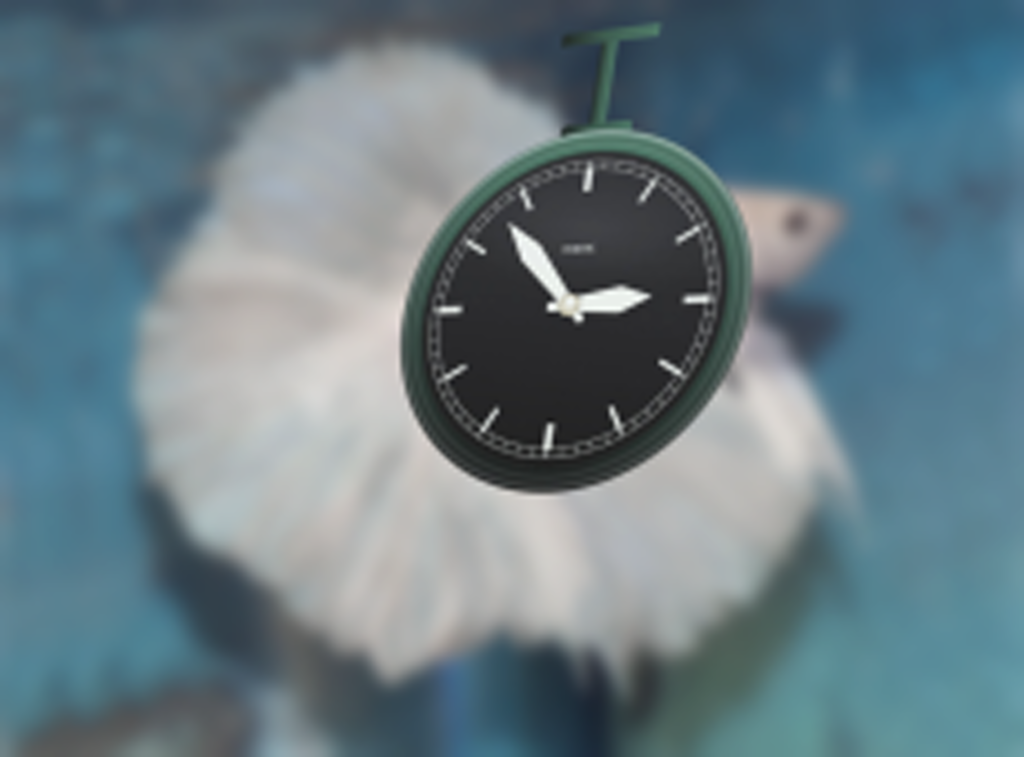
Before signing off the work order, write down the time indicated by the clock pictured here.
2:53
